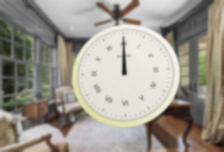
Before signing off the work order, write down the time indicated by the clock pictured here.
12:00
